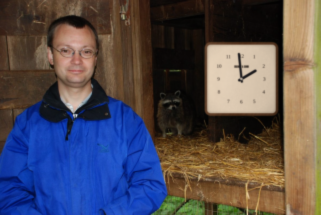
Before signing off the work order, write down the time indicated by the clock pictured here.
1:59
